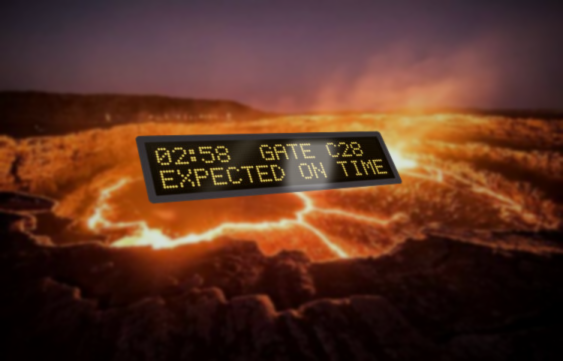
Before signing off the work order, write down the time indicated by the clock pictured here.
2:58
